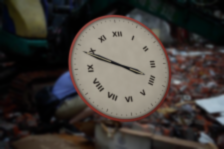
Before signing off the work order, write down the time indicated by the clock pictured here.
3:49
